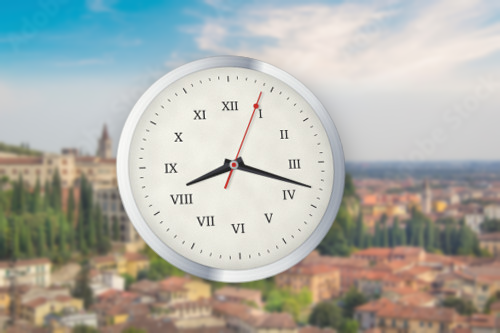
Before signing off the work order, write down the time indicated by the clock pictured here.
8:18:04
